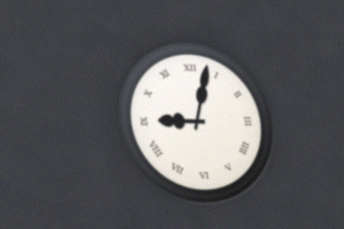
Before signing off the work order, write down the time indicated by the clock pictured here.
9:03
